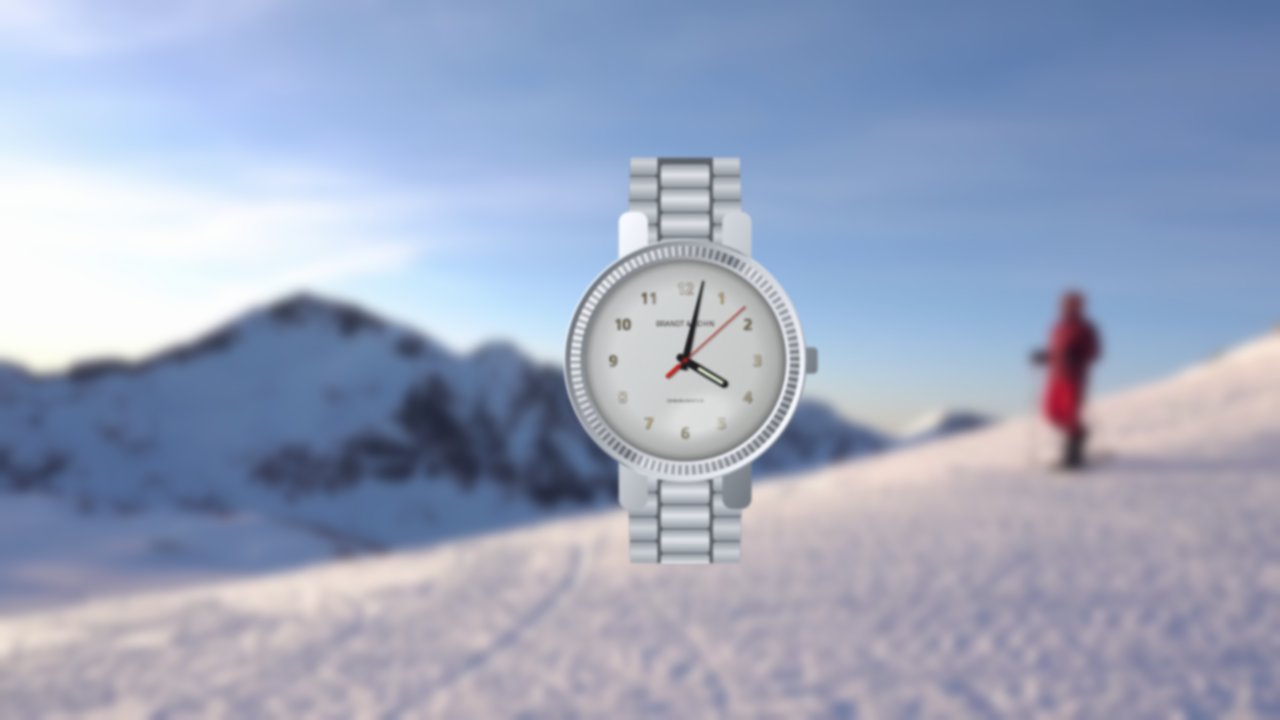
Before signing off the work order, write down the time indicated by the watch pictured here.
4:02:08
